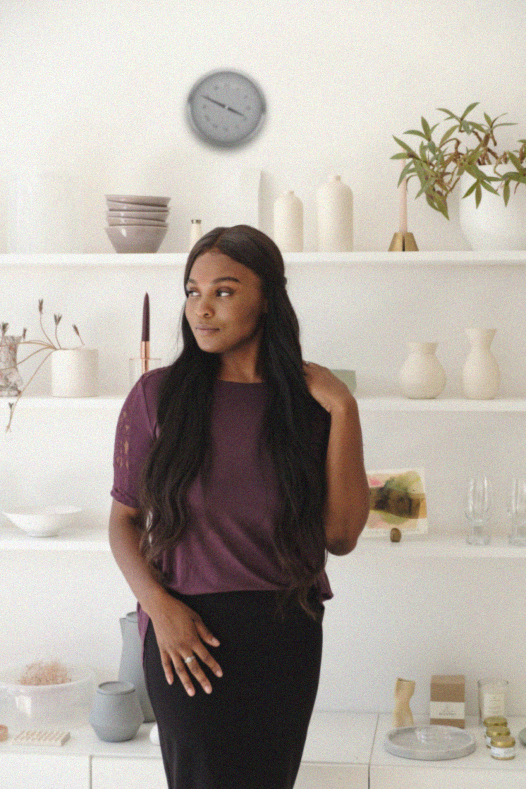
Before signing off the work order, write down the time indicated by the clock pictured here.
3:49
